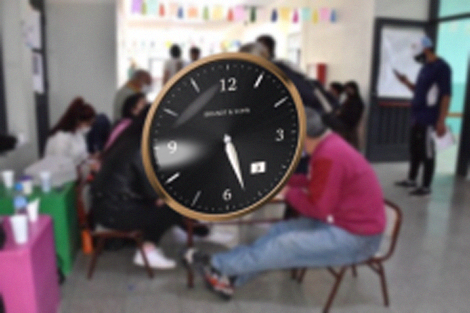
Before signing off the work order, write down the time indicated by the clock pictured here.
5:27
